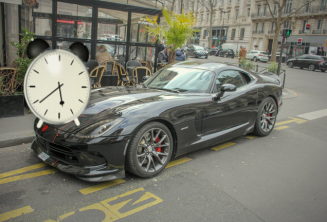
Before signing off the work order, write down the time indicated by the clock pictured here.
5:39
